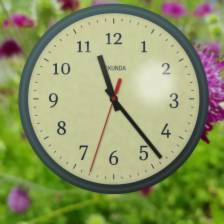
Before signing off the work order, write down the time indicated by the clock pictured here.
11:23:33
